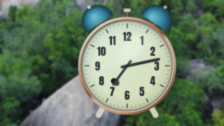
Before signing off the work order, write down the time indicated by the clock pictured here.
7:13
